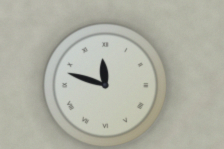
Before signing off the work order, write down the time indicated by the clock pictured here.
11:48
